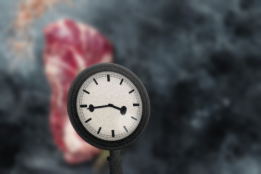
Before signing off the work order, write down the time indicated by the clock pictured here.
3:44
